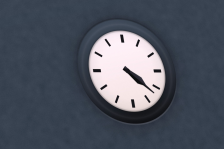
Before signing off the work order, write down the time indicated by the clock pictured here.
4:22
